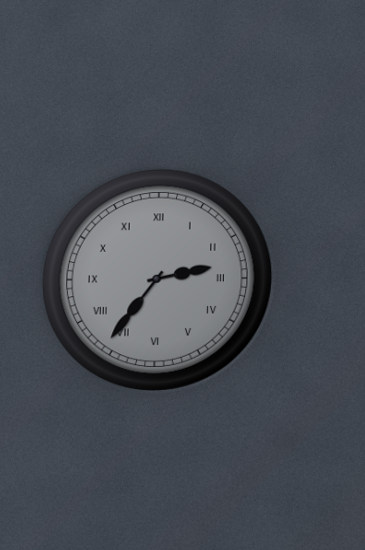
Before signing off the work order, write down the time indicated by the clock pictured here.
2:36
